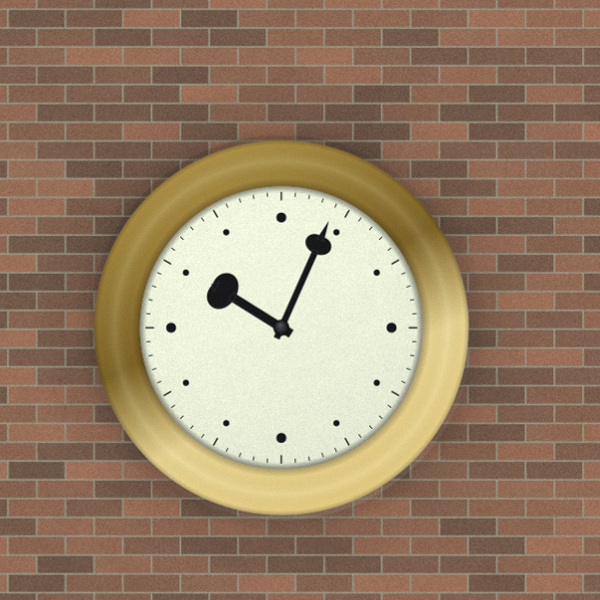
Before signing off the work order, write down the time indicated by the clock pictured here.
10:04
